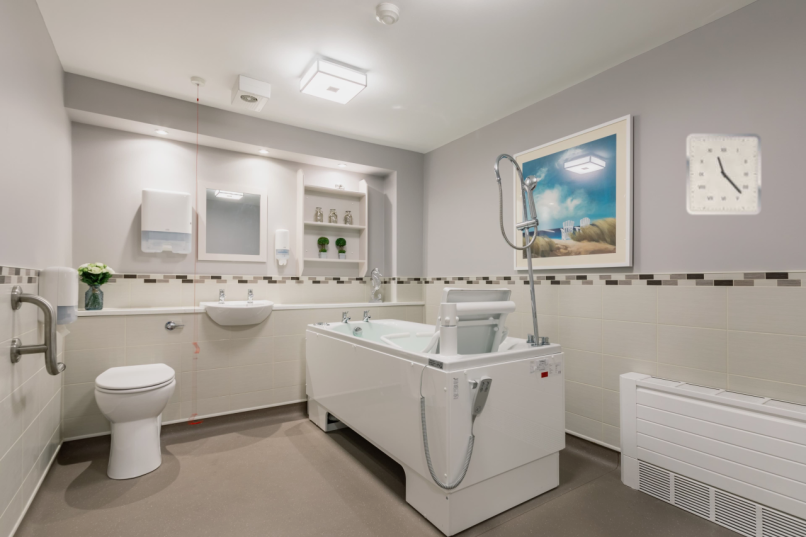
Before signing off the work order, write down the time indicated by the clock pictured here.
11:23
